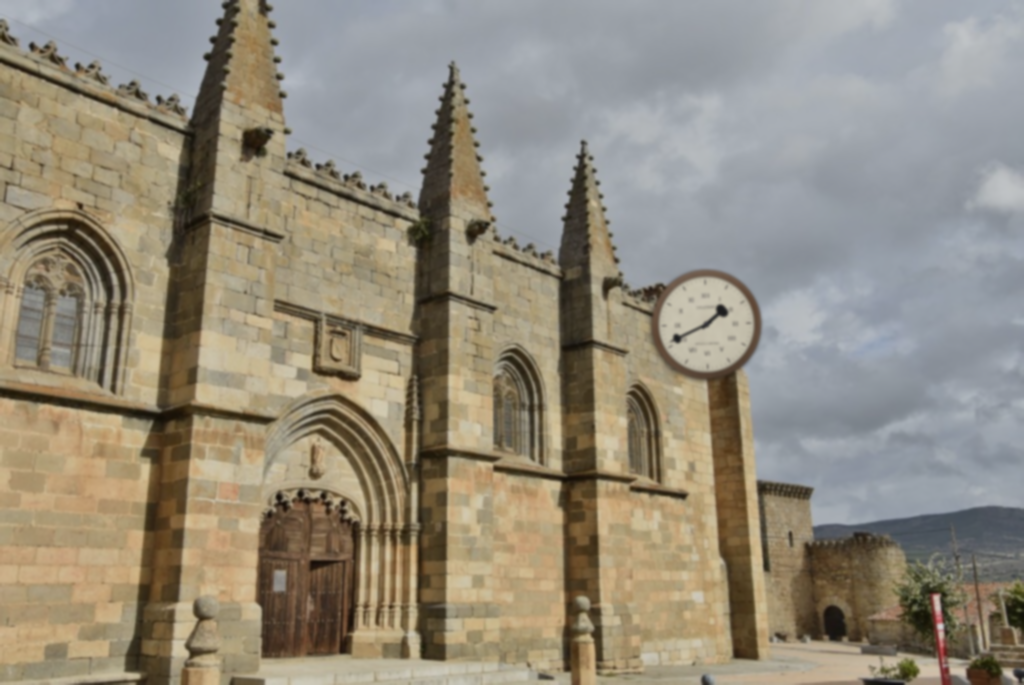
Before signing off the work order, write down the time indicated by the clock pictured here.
1:41
